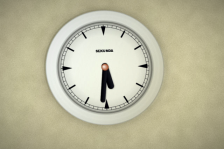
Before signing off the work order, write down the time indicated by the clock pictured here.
5:31
